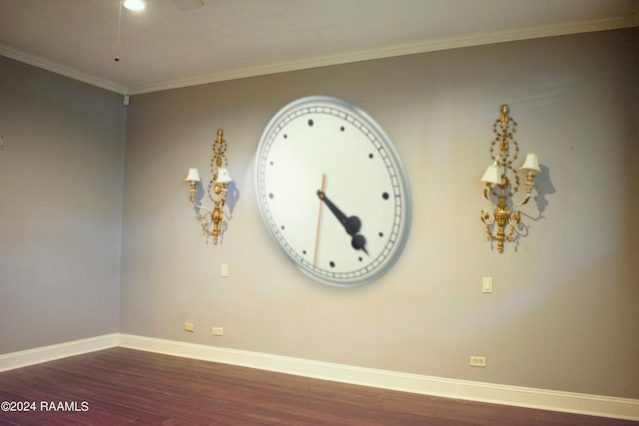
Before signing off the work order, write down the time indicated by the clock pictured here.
4:23:33
